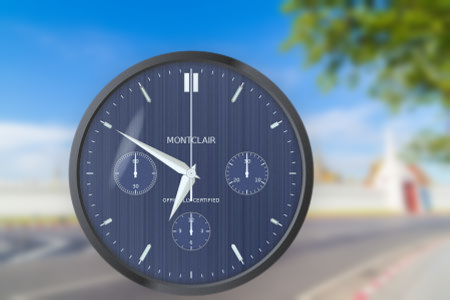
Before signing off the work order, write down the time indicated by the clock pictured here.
6:50
